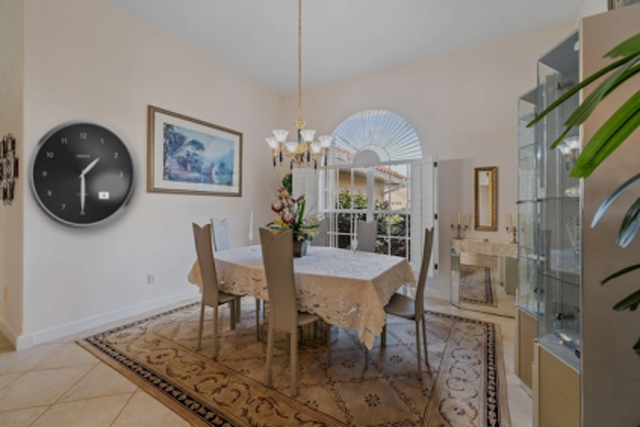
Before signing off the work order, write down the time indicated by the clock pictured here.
1:30
